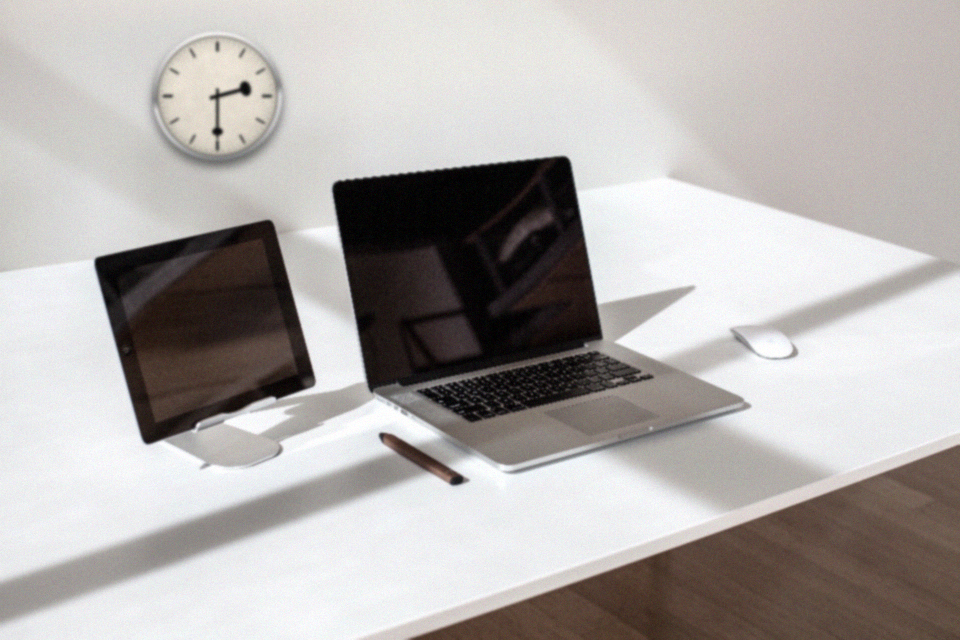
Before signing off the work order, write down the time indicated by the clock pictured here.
2:30
